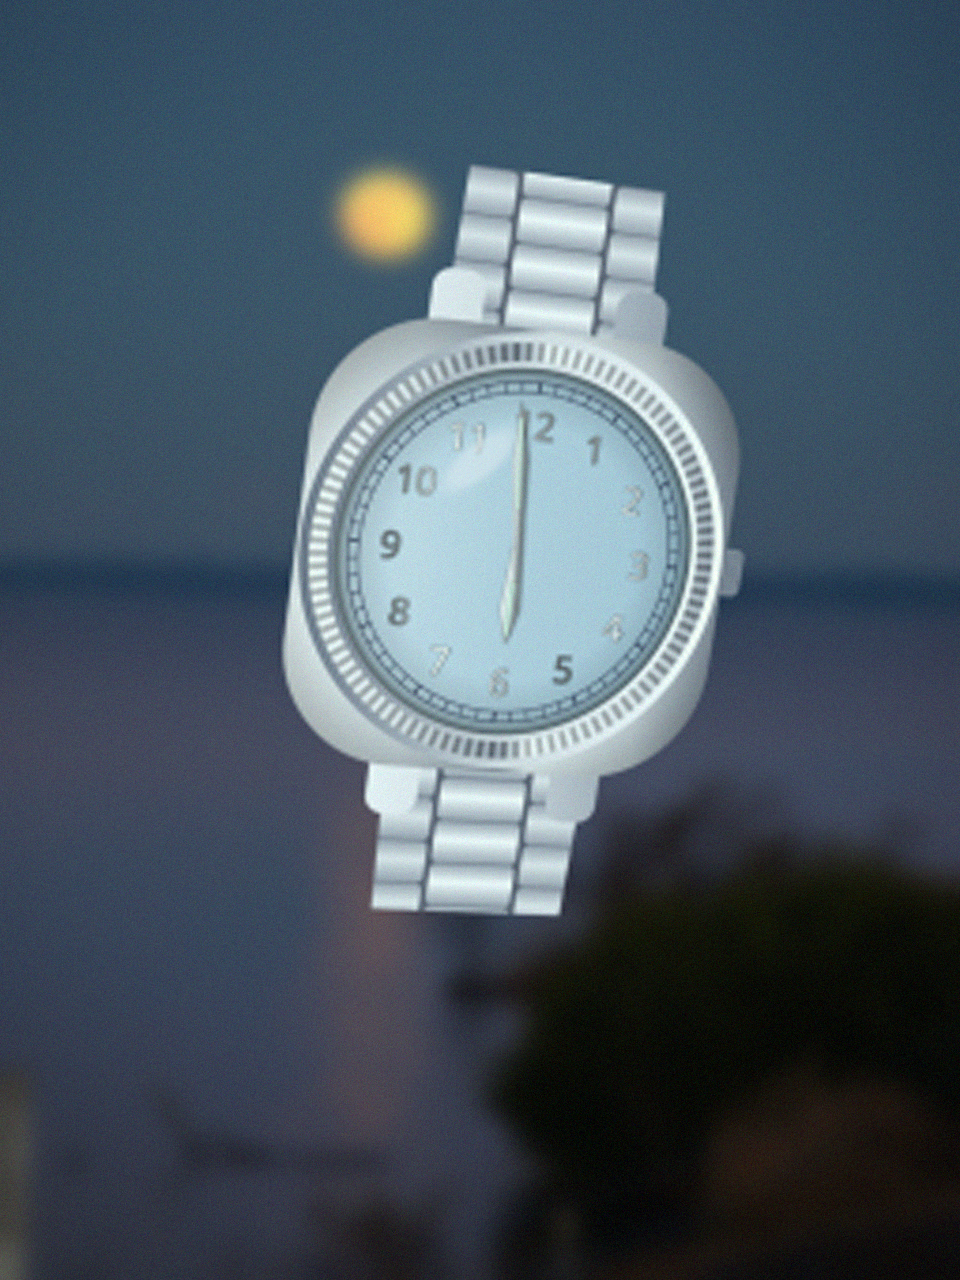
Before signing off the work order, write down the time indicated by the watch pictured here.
5:59
